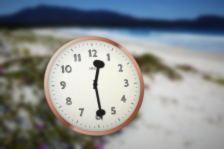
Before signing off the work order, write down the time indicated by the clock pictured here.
12:29
